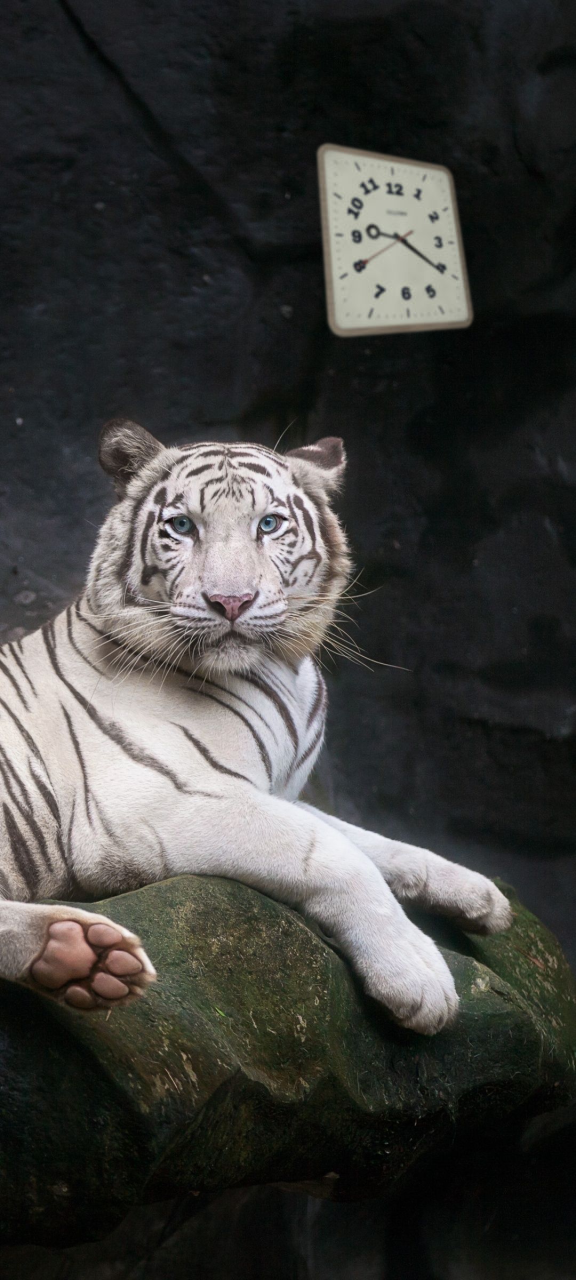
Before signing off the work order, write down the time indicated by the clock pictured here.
9:20:40
